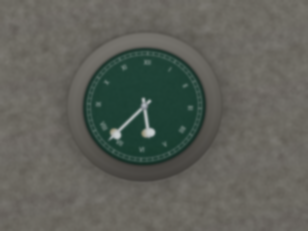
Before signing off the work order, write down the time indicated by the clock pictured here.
5:37
